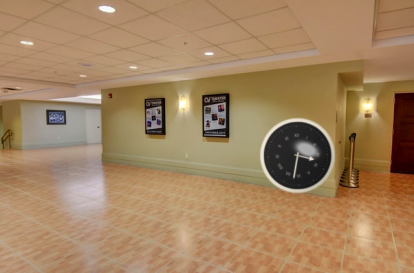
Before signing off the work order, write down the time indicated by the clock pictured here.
3:32
